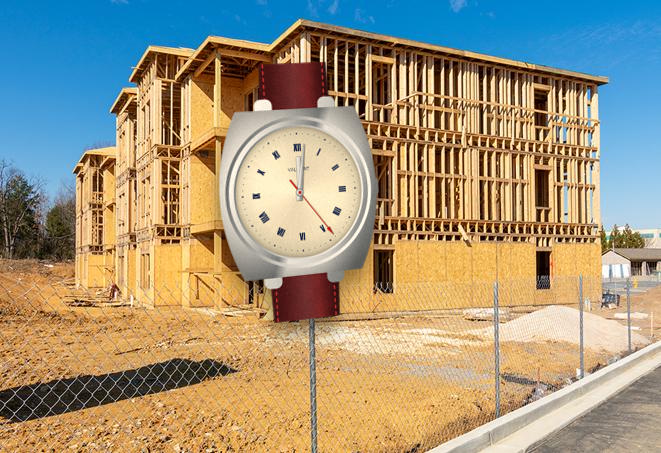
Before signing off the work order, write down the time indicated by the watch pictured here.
12:01:24
